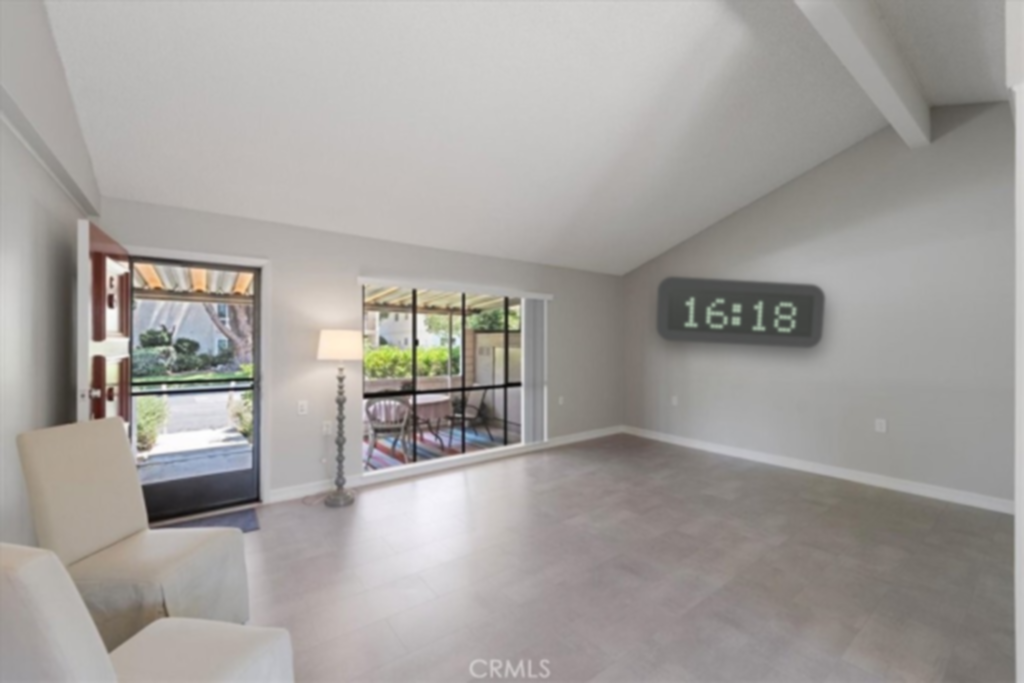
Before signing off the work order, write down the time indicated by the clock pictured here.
16:18
